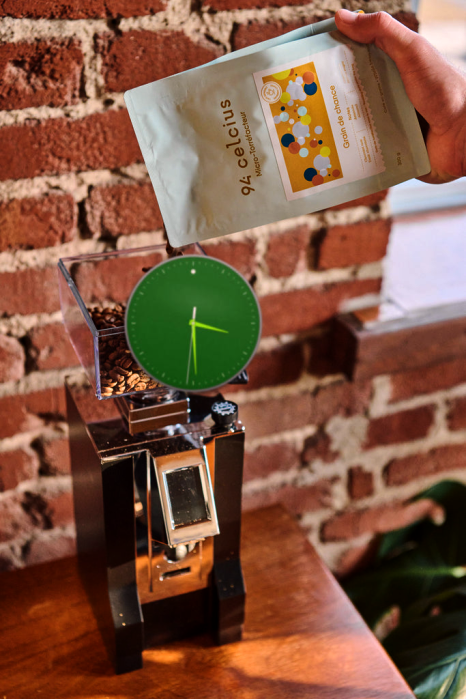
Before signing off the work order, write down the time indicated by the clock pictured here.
3:29:31
